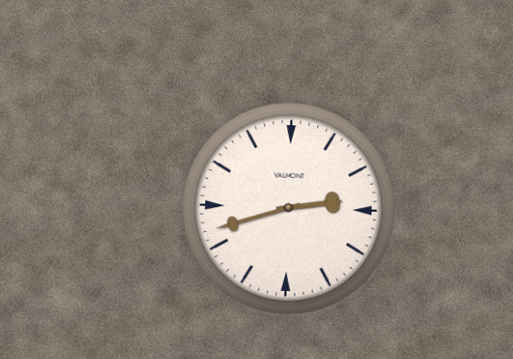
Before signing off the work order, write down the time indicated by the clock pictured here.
2:42
